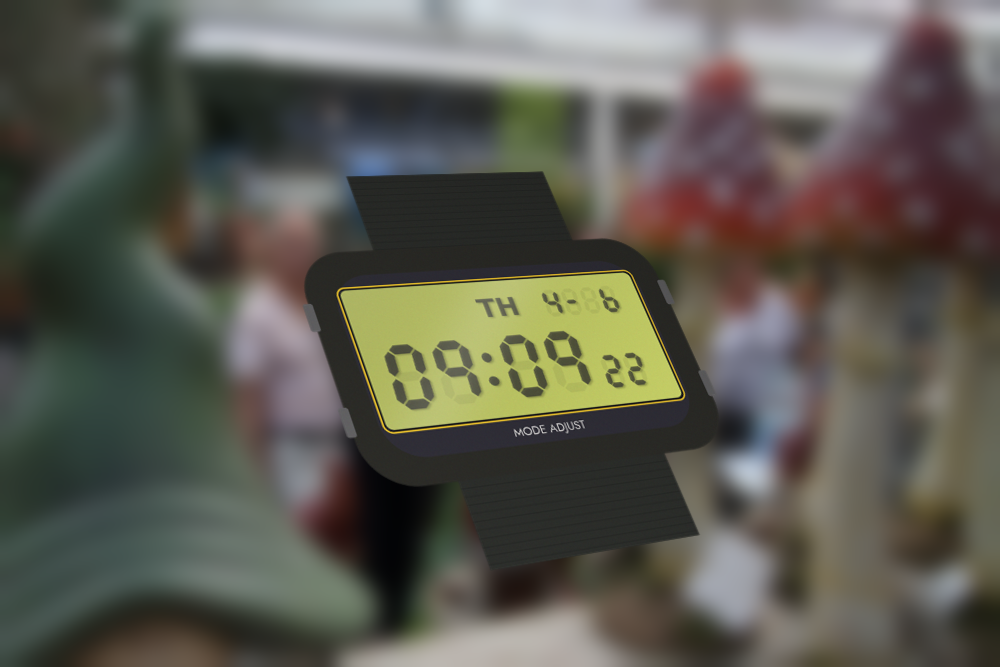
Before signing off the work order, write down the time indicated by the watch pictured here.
9:09:22
